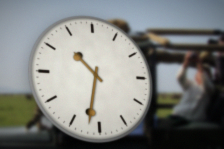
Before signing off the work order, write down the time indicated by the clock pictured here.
10:32
